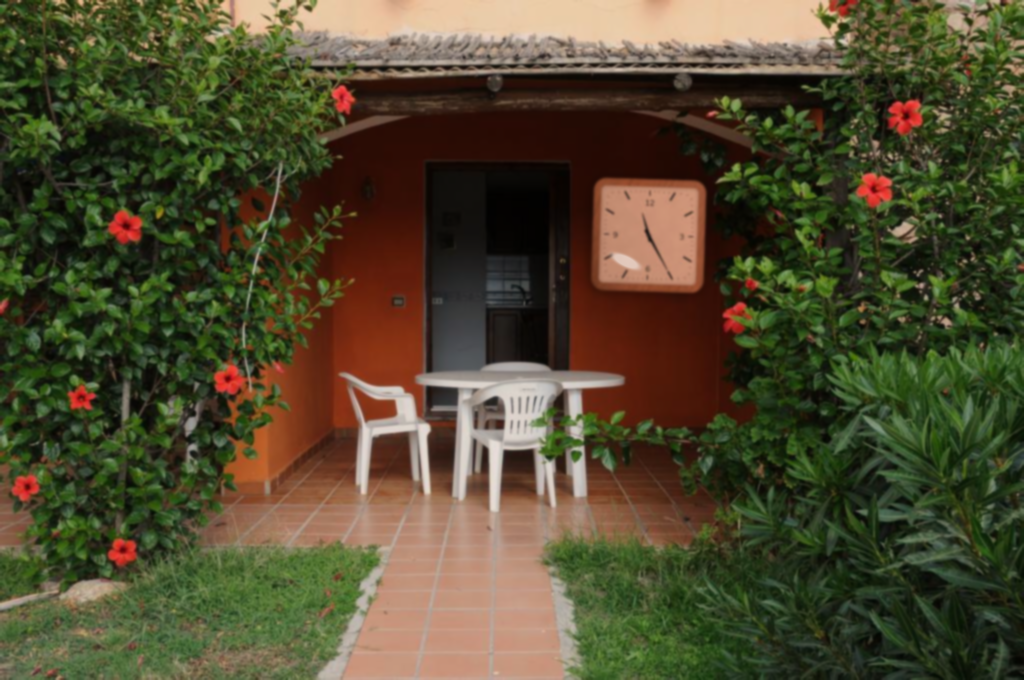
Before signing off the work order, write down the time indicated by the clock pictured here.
11:25
